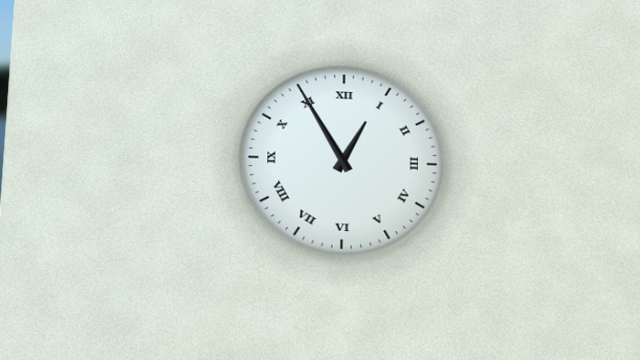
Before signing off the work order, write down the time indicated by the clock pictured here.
12:55
